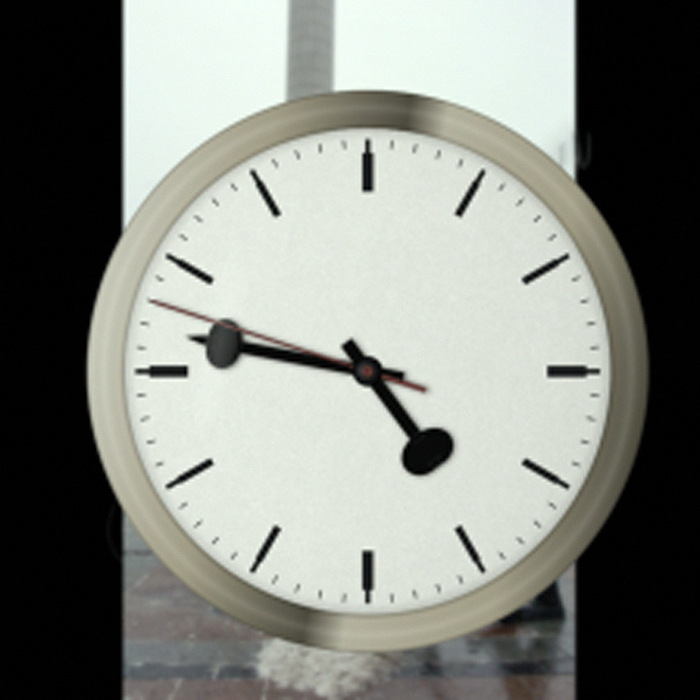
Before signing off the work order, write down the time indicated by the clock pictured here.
4:46:48
